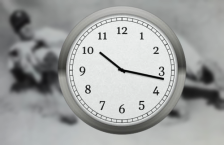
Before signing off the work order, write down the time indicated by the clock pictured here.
10:17
